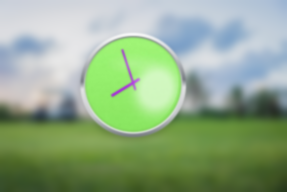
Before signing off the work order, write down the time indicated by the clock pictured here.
7:57
